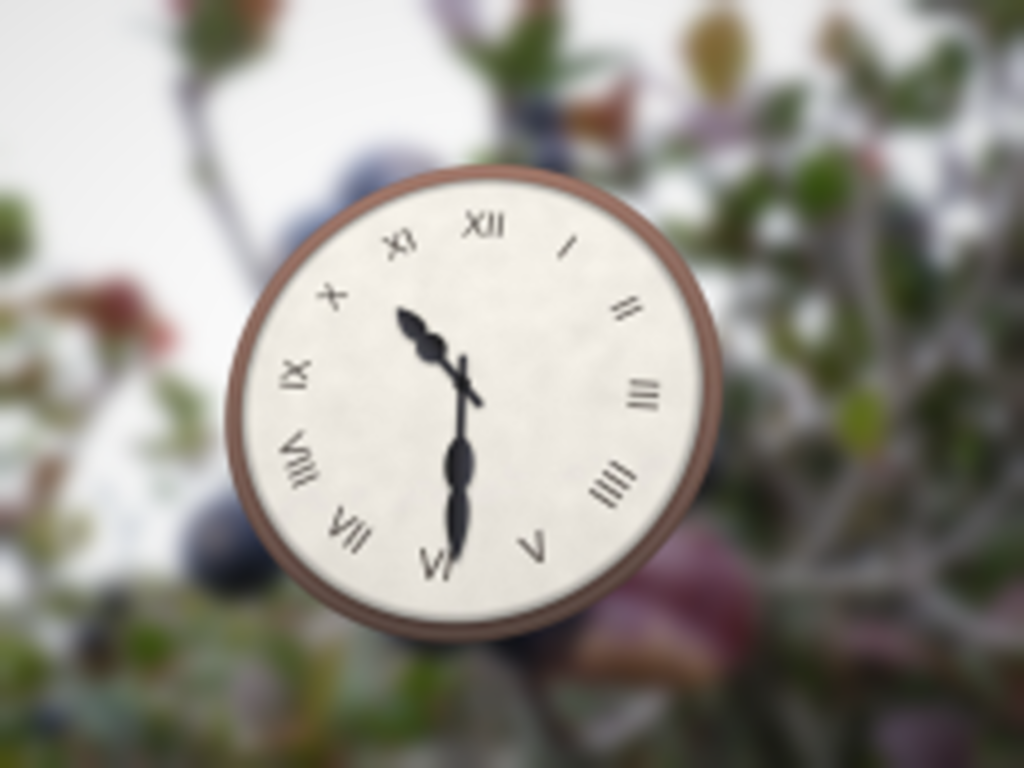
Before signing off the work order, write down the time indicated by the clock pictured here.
10:29
